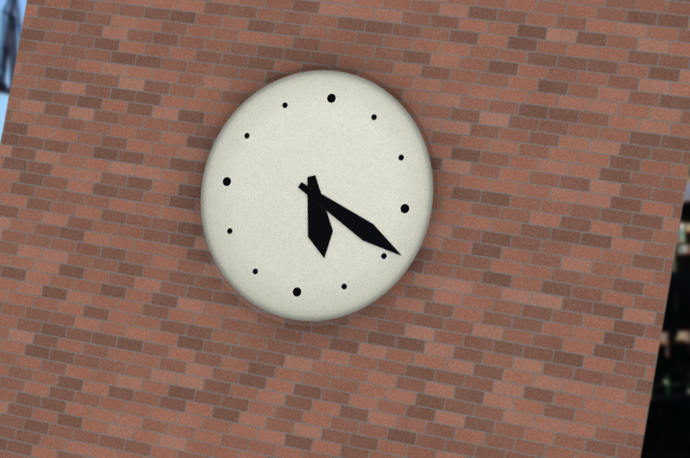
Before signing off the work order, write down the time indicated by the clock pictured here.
5:19
